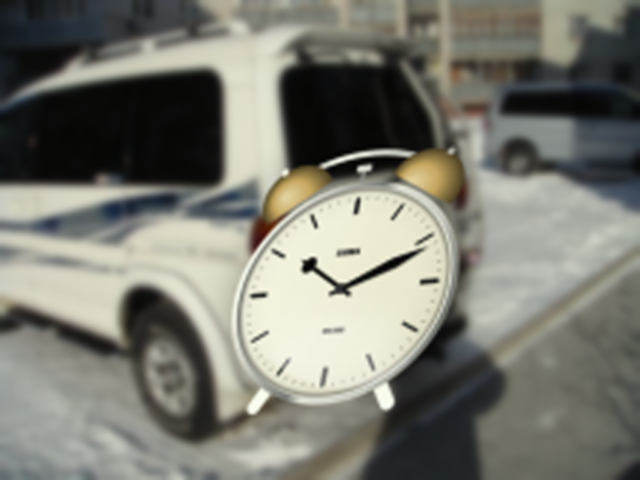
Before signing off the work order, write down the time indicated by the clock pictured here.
10:11
